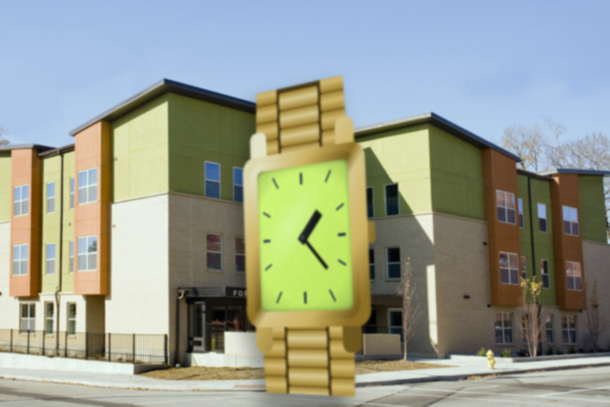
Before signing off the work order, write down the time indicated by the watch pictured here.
1:23
